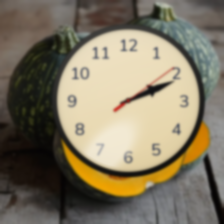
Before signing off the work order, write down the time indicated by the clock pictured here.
2:11:09
